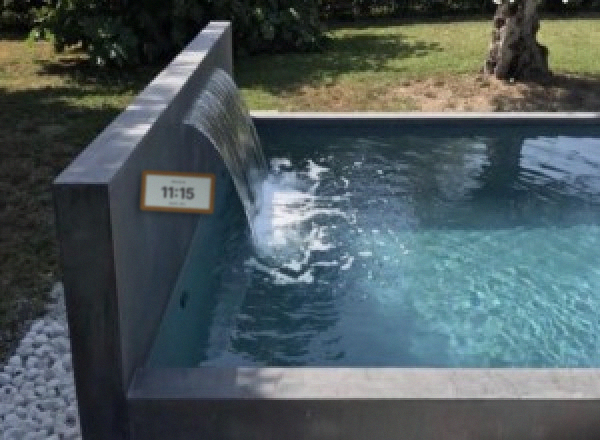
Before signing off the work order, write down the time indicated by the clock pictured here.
11:15
